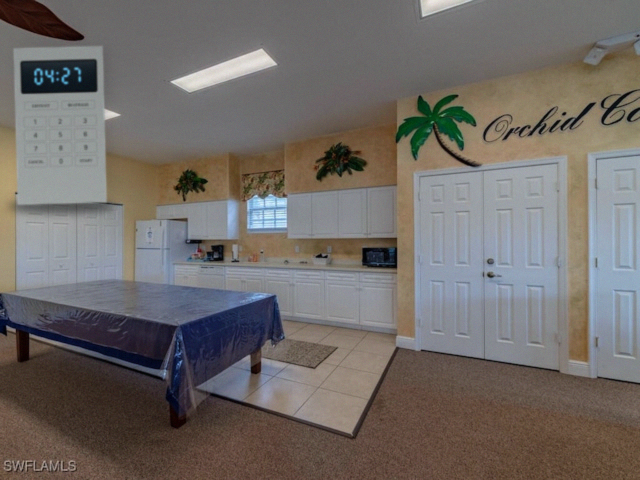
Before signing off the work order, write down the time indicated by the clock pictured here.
4:27
